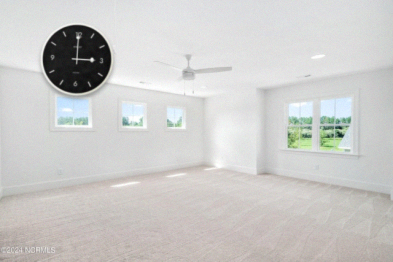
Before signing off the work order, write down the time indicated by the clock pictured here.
3:00
